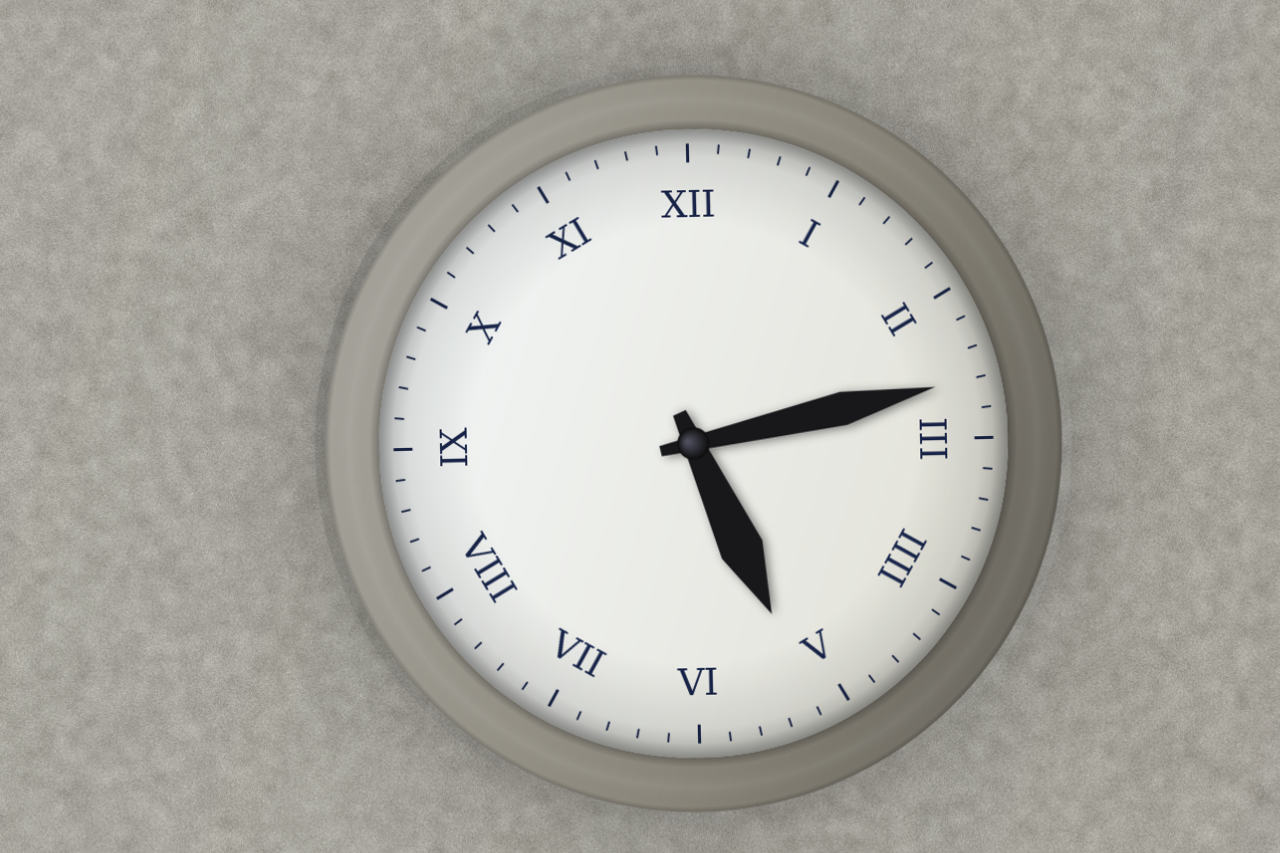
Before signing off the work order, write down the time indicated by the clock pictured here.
5:13
